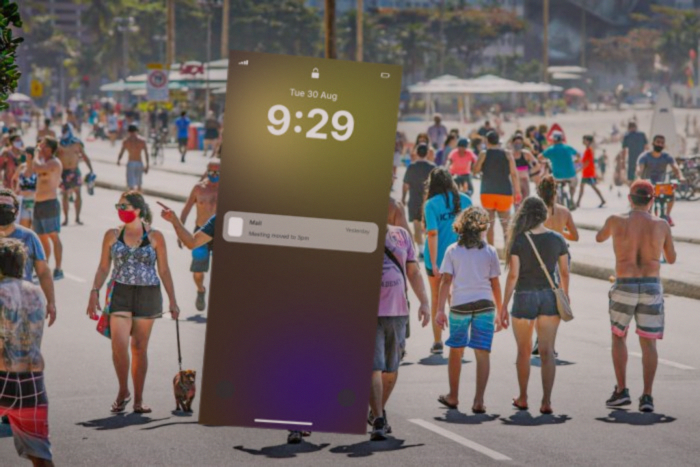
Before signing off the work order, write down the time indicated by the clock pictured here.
9:29
